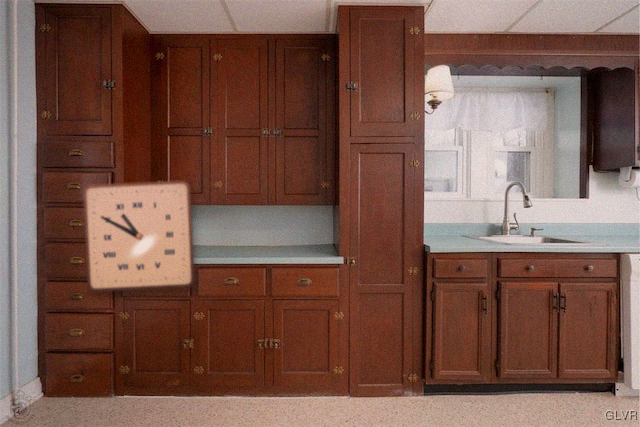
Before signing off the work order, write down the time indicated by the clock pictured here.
10:50
